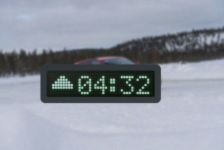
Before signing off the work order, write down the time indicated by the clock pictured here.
4:32
